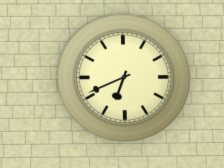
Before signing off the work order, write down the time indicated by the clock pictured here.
6:41
